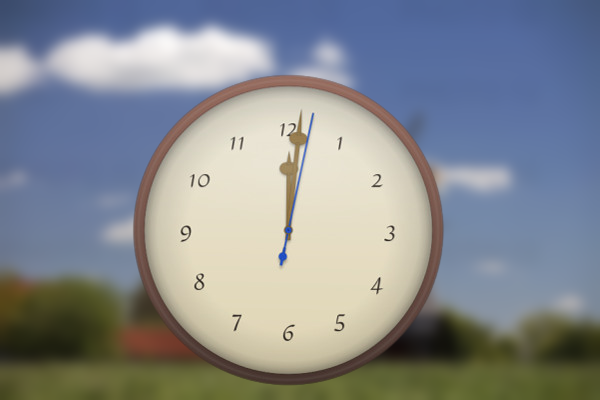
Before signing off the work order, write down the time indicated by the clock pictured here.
12:01:02
